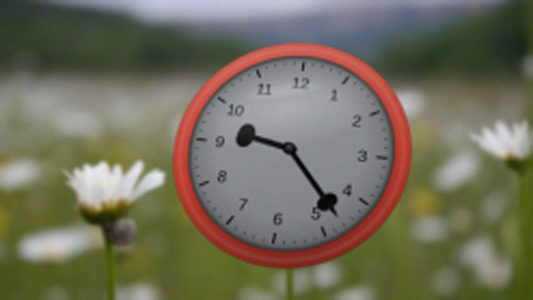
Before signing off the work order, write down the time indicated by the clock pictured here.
9:23
